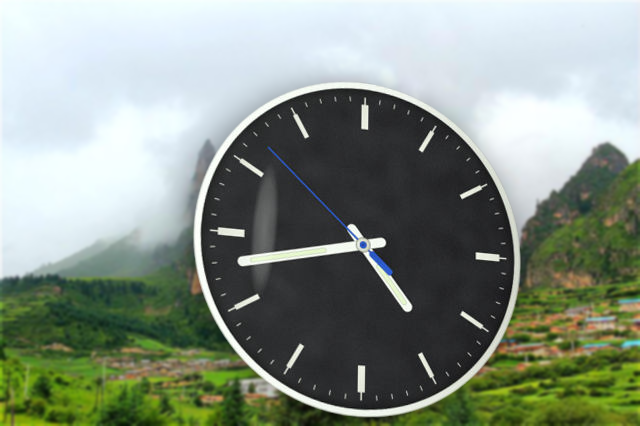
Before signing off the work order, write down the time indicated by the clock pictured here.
4:42:52
